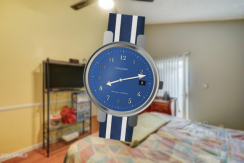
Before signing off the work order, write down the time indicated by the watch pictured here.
8:12
